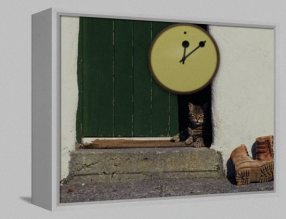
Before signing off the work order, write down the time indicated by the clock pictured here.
12:08
